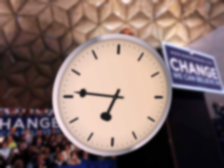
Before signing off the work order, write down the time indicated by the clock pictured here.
6:46
